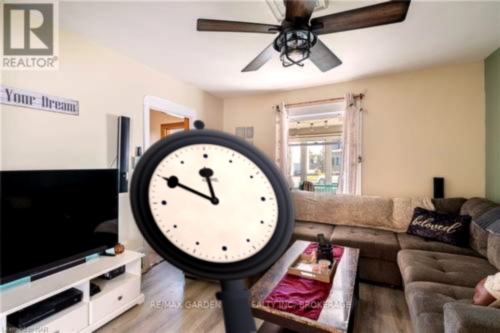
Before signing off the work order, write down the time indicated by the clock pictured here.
11:50
